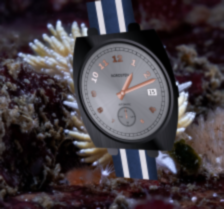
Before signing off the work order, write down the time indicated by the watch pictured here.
1:12
